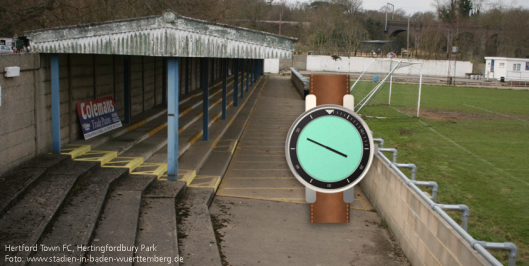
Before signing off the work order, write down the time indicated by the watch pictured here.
3:49
